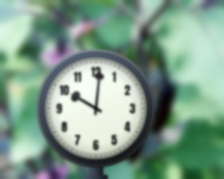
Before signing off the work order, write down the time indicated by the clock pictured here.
10:01
